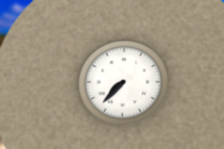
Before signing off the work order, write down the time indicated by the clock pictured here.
7:37
